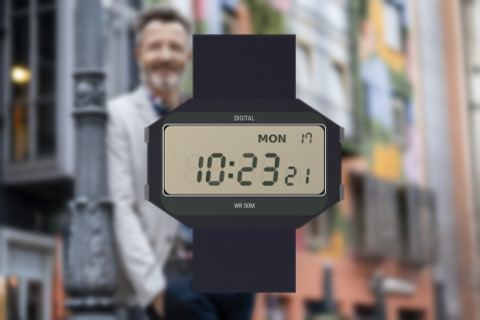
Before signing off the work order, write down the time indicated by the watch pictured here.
10:23:21
